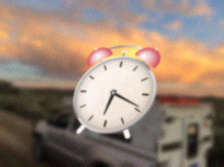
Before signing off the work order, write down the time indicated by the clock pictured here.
6:19
